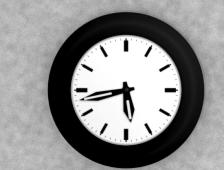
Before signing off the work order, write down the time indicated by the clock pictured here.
5:43
